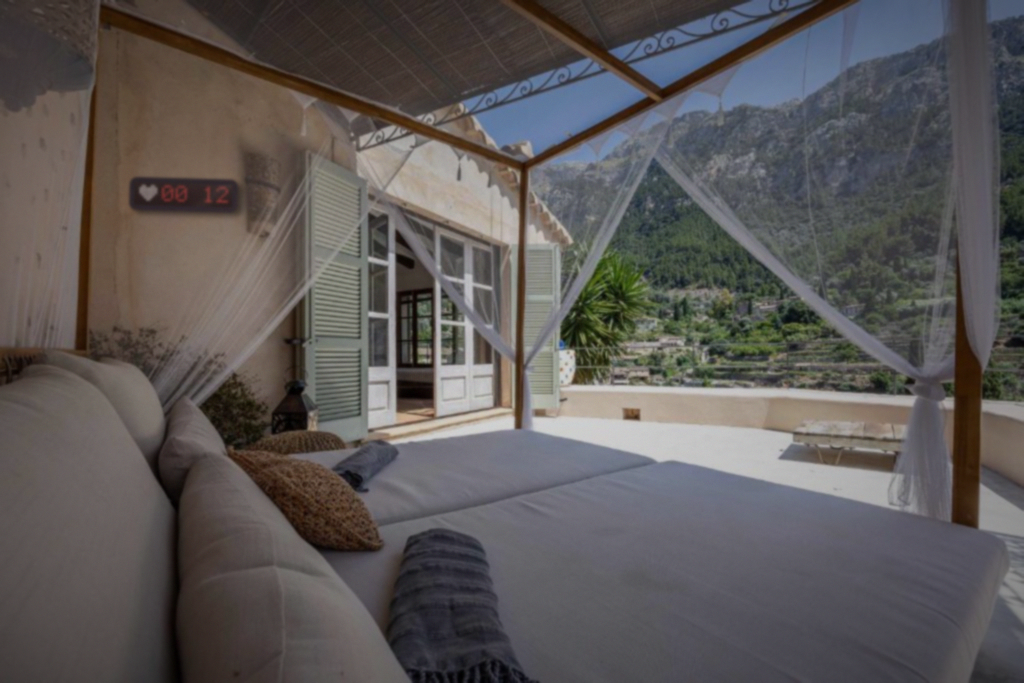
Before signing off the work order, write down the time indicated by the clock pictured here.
0:12
